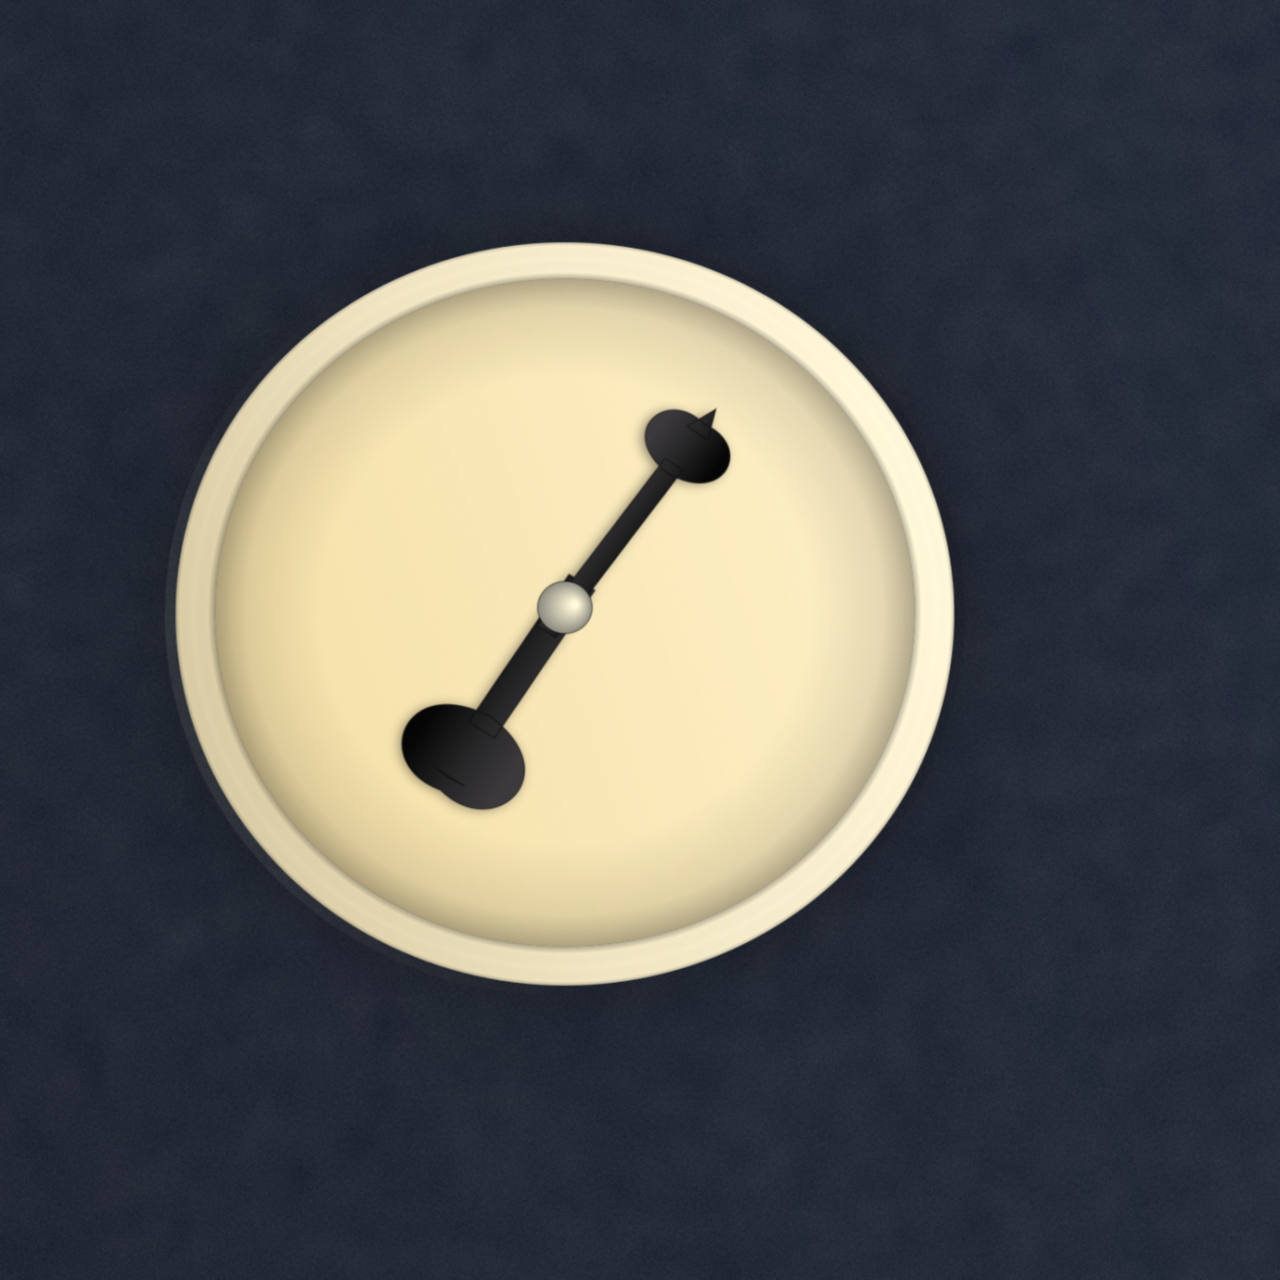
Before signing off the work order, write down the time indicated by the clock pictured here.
7:06
